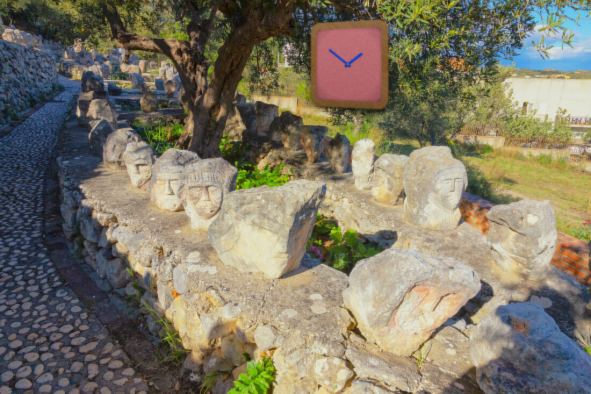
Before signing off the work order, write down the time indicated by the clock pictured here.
1:51
